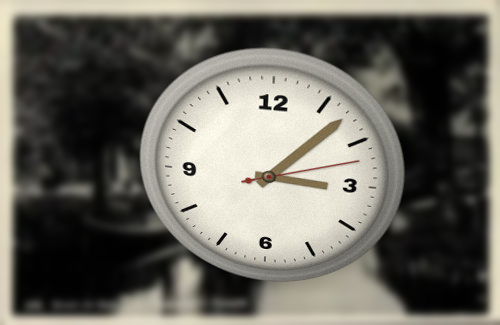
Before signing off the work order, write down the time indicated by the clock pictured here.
3:07:12
